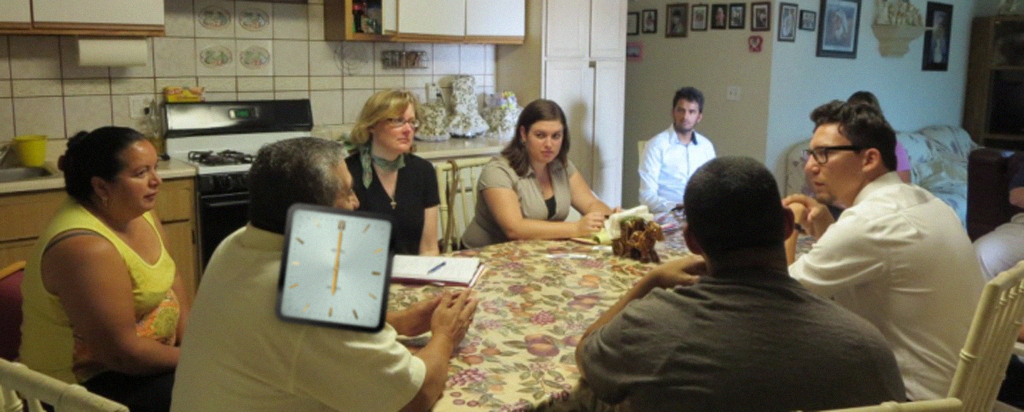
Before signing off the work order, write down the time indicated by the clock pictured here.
6:00
